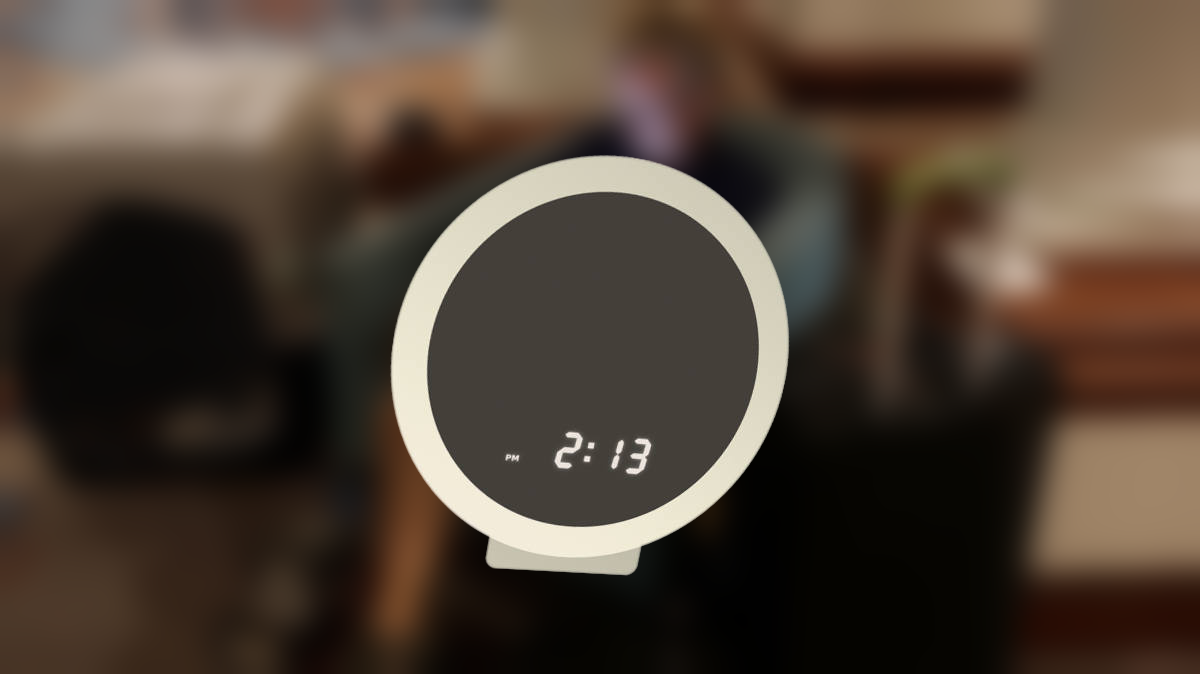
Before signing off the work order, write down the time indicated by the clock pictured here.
2:13
